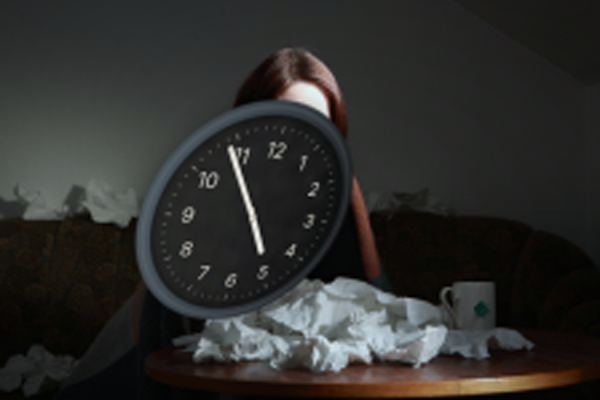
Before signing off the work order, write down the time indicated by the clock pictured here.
4:54
